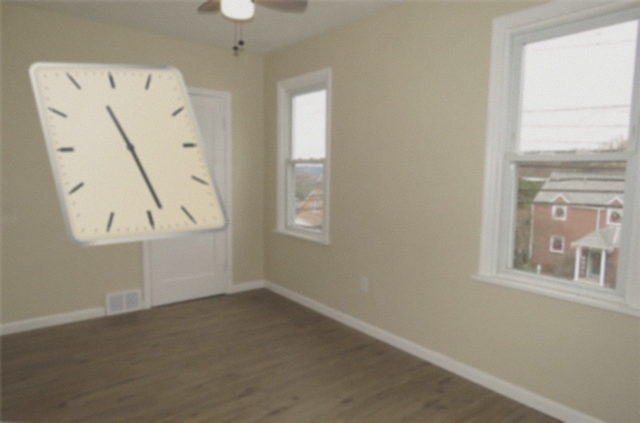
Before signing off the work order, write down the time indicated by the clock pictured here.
11:28
